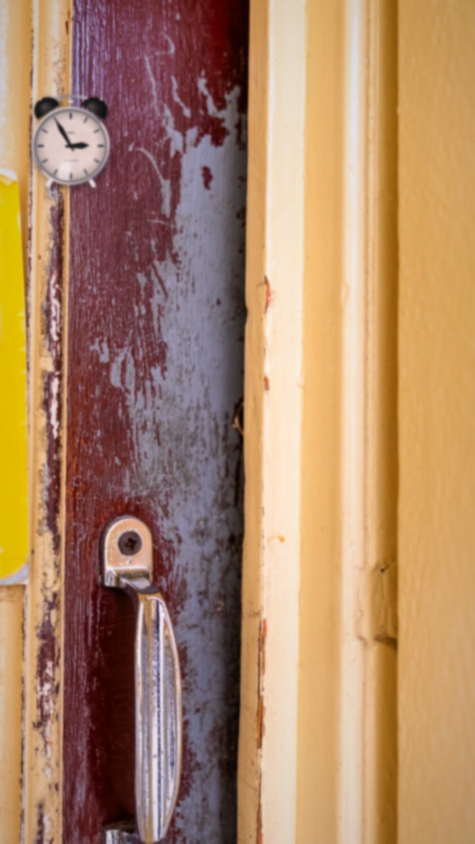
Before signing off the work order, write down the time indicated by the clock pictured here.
2:55
